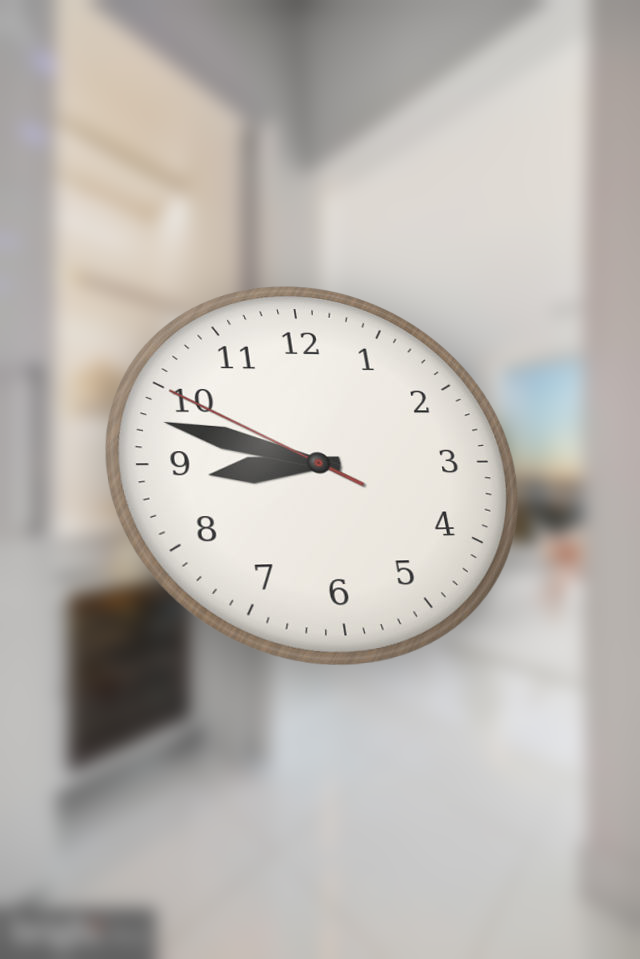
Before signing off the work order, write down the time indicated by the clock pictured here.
8:47:50
